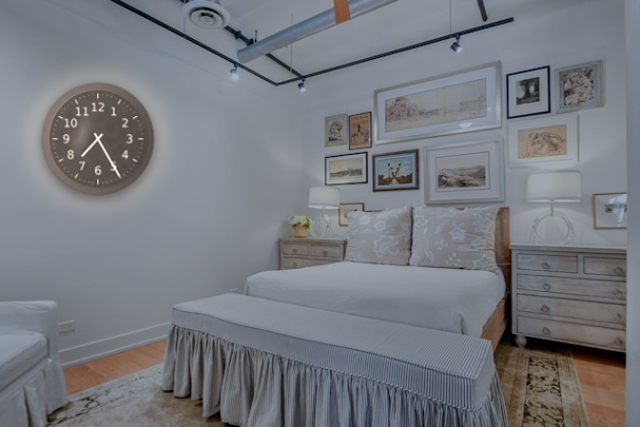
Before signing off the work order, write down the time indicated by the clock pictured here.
7:25
